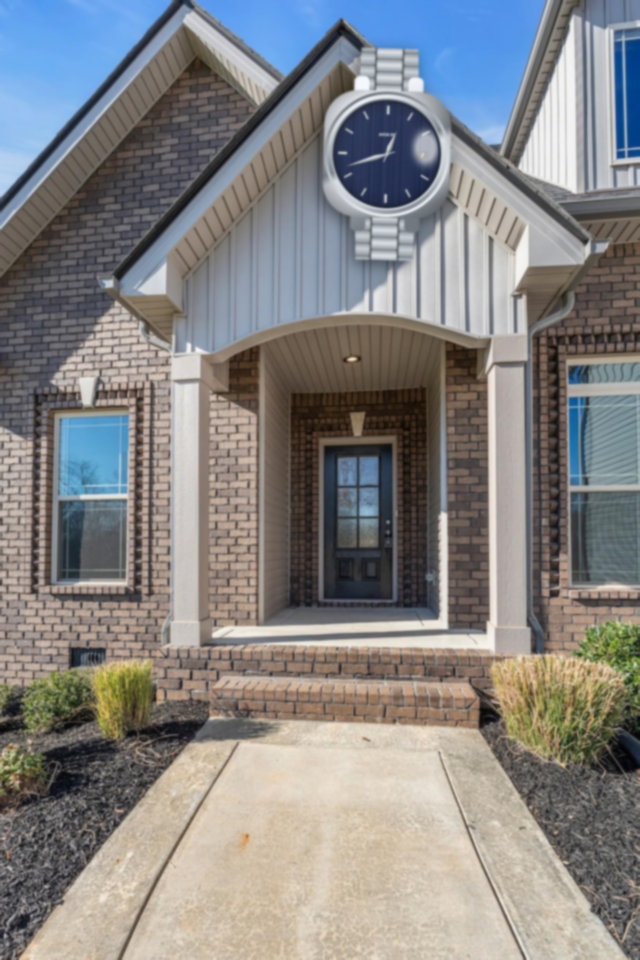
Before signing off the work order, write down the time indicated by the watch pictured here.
12:42
